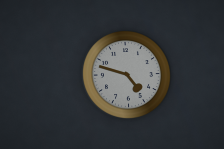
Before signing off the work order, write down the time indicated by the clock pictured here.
4:48
